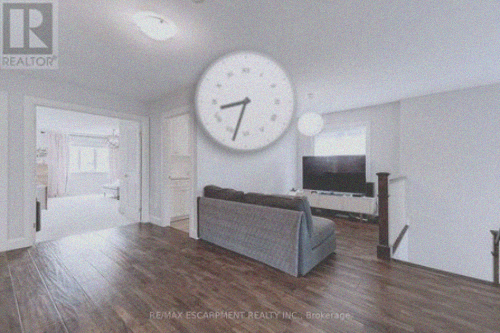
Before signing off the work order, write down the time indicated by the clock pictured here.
8:33
